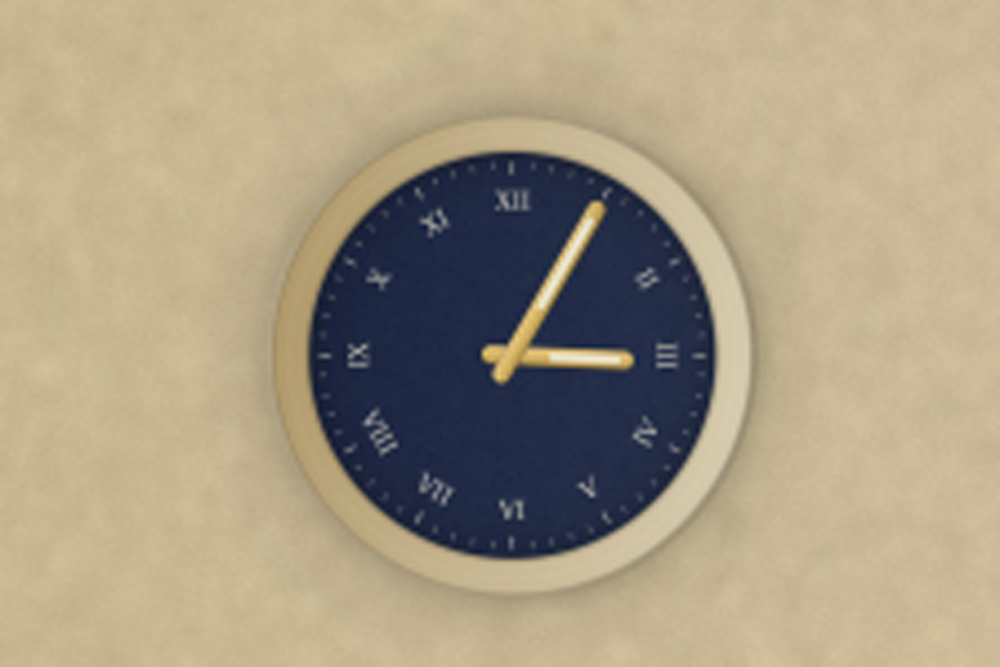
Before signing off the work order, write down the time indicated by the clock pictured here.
3:05
